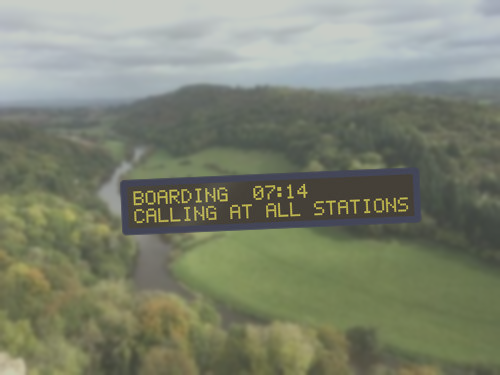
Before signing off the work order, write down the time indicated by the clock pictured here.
7:14
